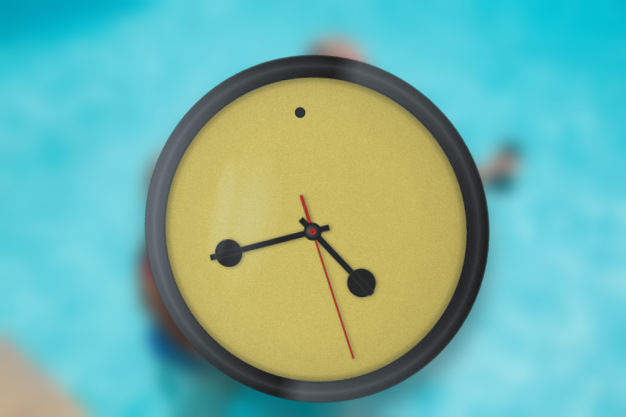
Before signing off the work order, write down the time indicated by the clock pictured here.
4:43:28
